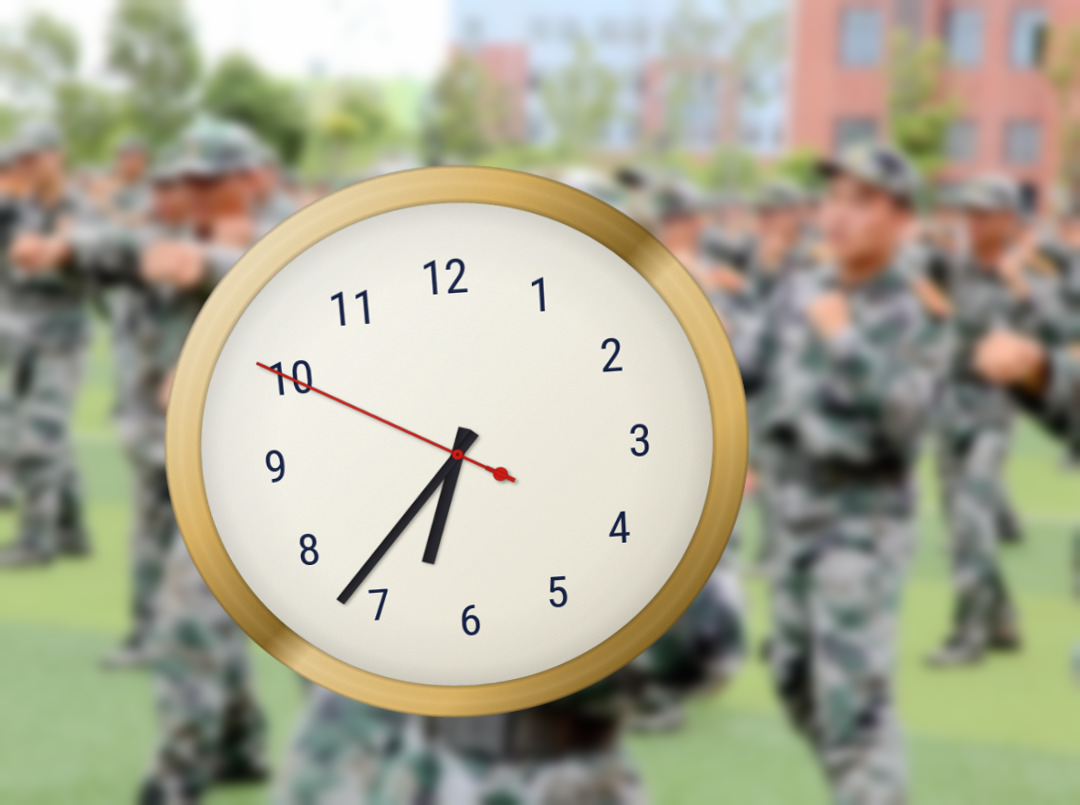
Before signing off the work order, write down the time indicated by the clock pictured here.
6:36:50
